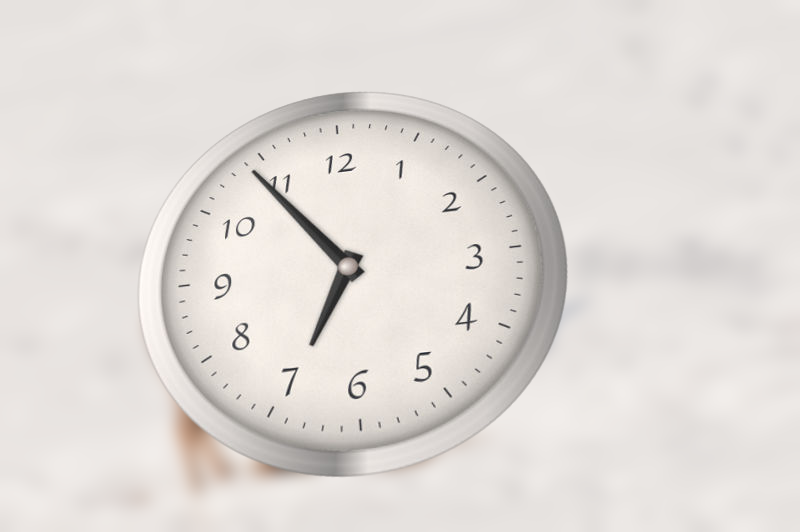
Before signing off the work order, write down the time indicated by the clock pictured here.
6:54
